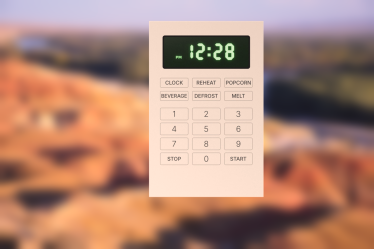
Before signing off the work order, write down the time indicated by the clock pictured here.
12:28
